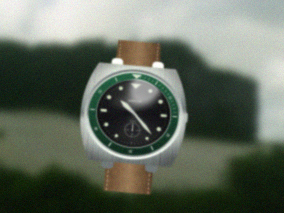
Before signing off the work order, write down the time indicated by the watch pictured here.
10:23
